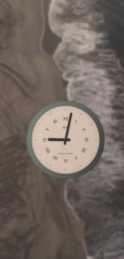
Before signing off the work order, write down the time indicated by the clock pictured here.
9:02
